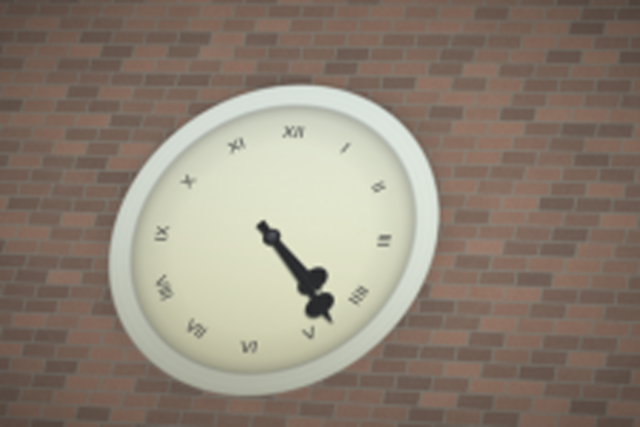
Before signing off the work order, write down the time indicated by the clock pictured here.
4:23
